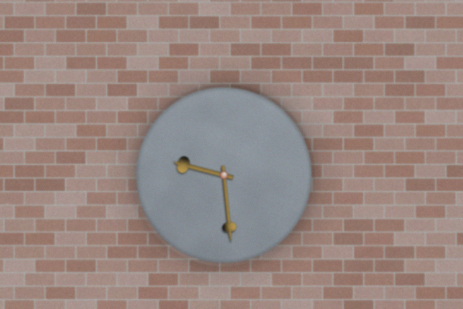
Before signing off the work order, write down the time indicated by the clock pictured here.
9:29
